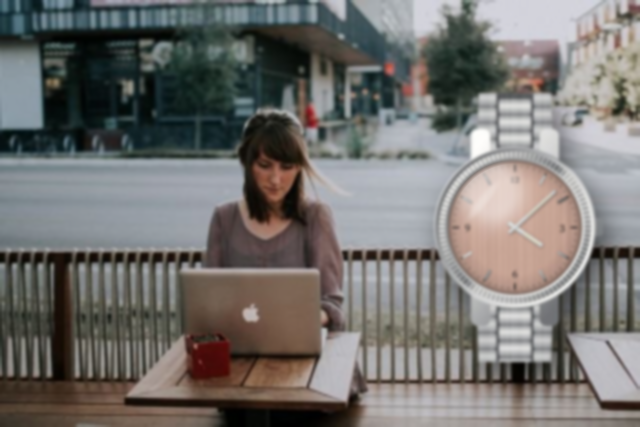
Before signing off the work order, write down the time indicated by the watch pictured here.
4:08
